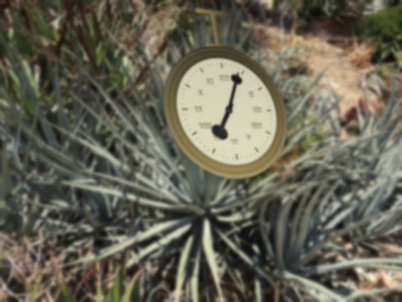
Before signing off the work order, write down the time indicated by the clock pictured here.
7:04
